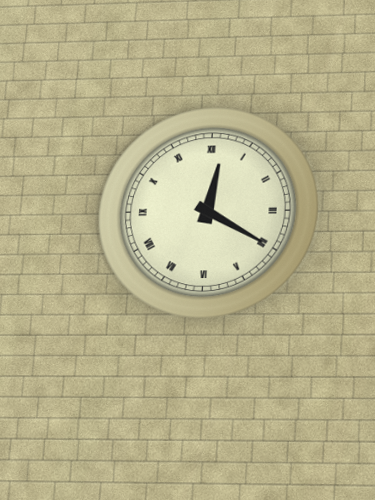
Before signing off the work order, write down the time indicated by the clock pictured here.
12:20
